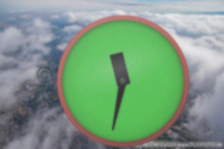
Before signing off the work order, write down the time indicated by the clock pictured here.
11:32
